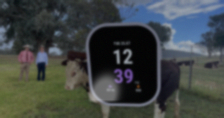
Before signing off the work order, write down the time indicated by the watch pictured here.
12:39
